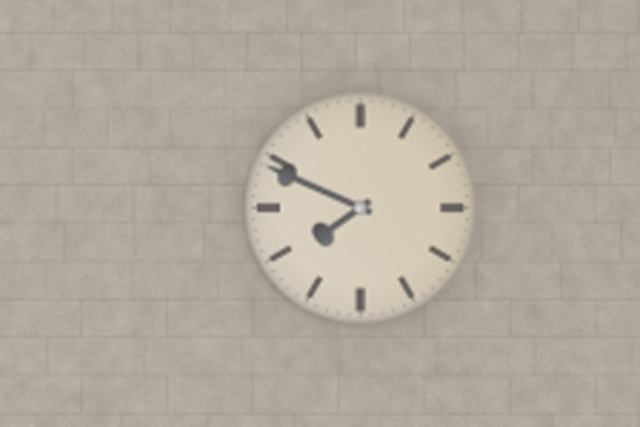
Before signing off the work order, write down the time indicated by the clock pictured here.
7:49
